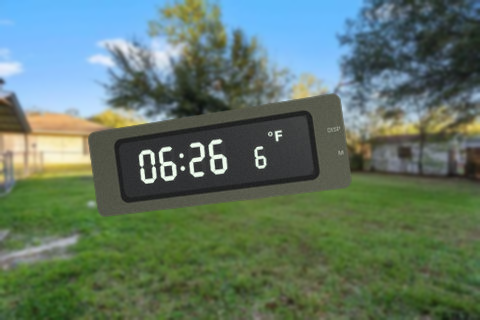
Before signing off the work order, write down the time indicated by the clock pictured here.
6:26
